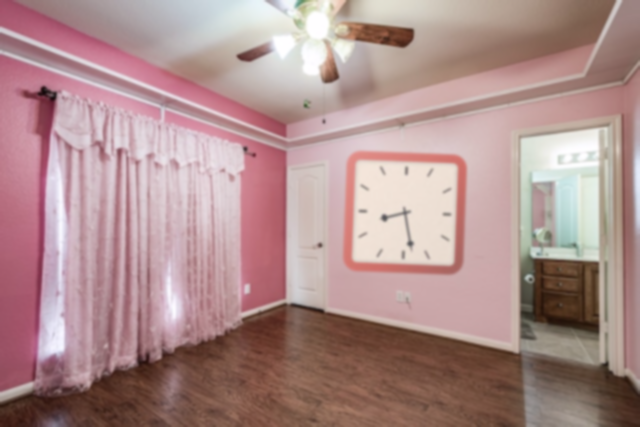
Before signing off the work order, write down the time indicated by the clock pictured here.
8:28
